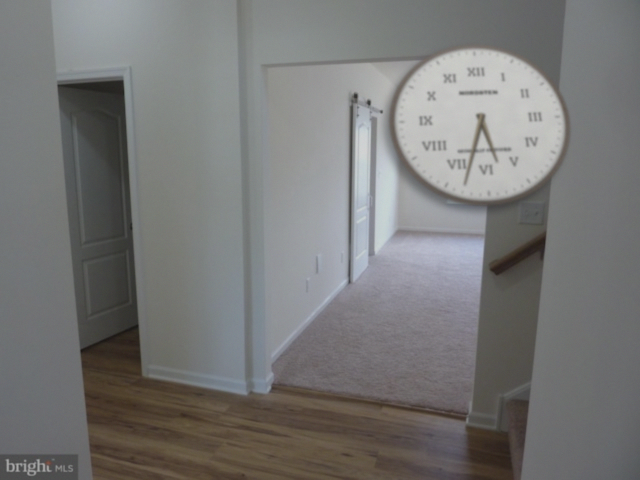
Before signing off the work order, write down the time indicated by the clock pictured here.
5:33
